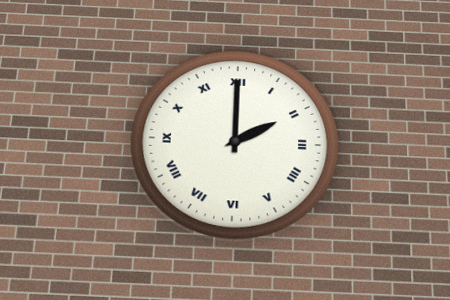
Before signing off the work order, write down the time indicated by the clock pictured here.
2:00
